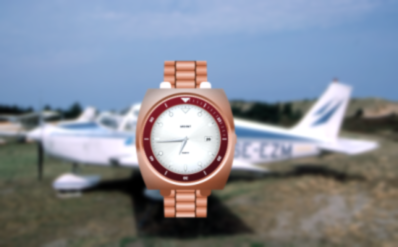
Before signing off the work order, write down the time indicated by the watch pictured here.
6:44
